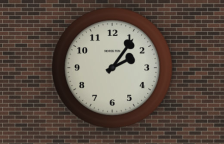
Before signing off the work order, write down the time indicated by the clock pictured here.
2:06
